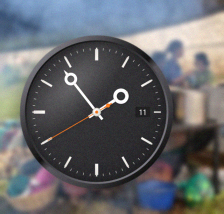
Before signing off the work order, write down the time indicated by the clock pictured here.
1:53:40
